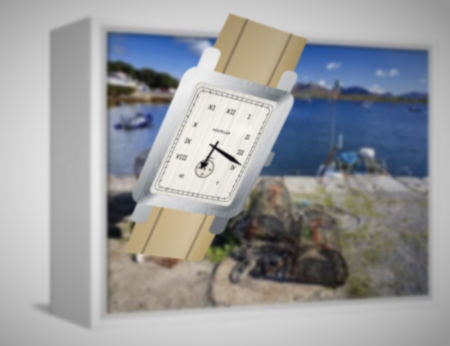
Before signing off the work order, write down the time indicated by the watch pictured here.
6:18
